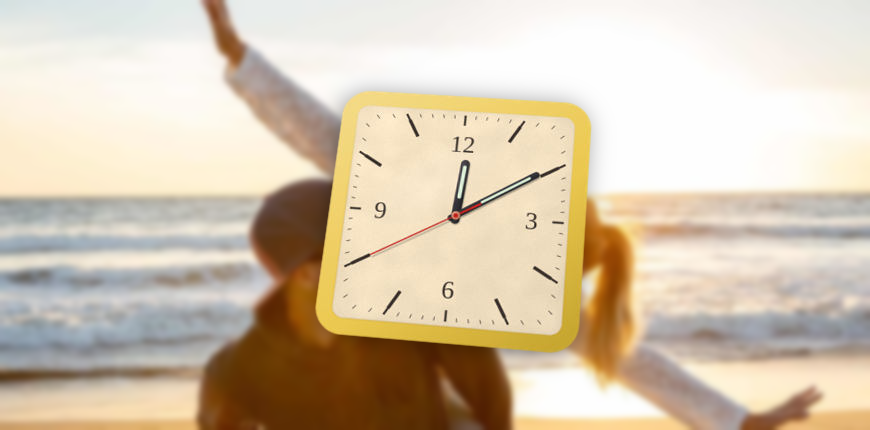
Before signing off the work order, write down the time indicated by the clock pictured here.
12:09:40
